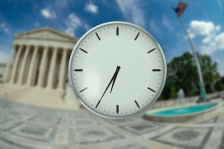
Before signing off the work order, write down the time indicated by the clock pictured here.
6:35
